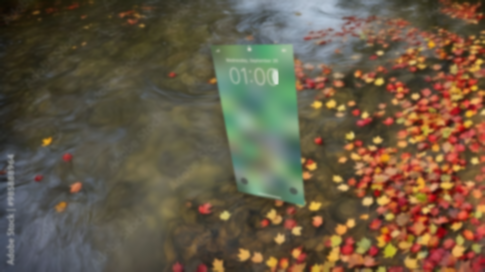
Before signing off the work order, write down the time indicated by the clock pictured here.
1:00
